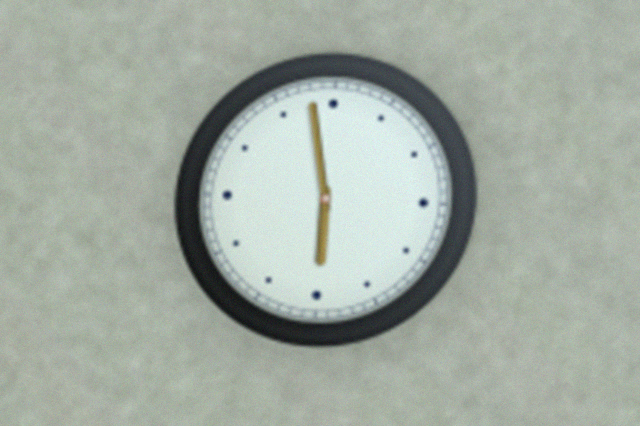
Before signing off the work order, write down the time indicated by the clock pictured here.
5:58
